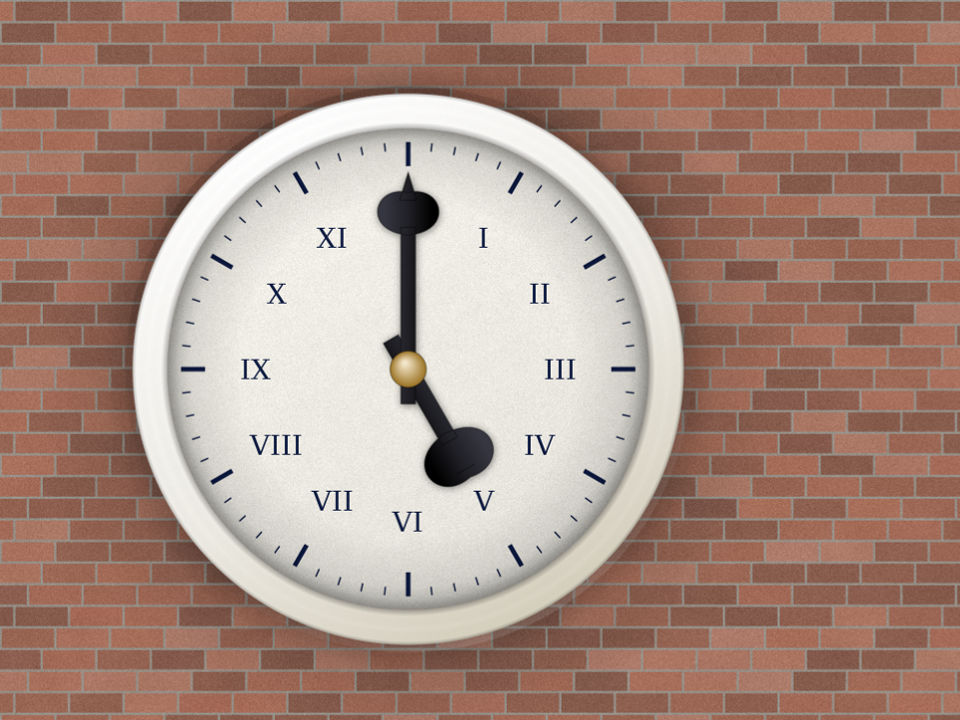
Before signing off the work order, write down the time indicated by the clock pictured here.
5:00
